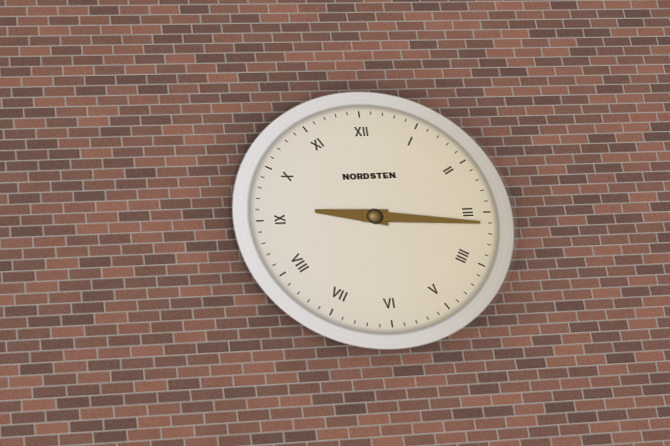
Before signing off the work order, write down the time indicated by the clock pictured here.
9:16
